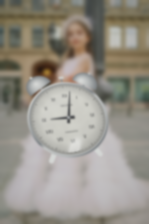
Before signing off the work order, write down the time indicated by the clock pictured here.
9:02
